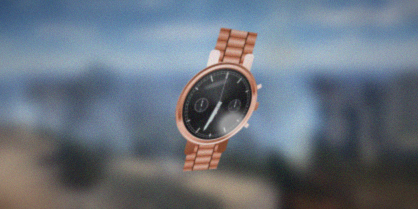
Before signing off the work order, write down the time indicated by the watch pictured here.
6:33
